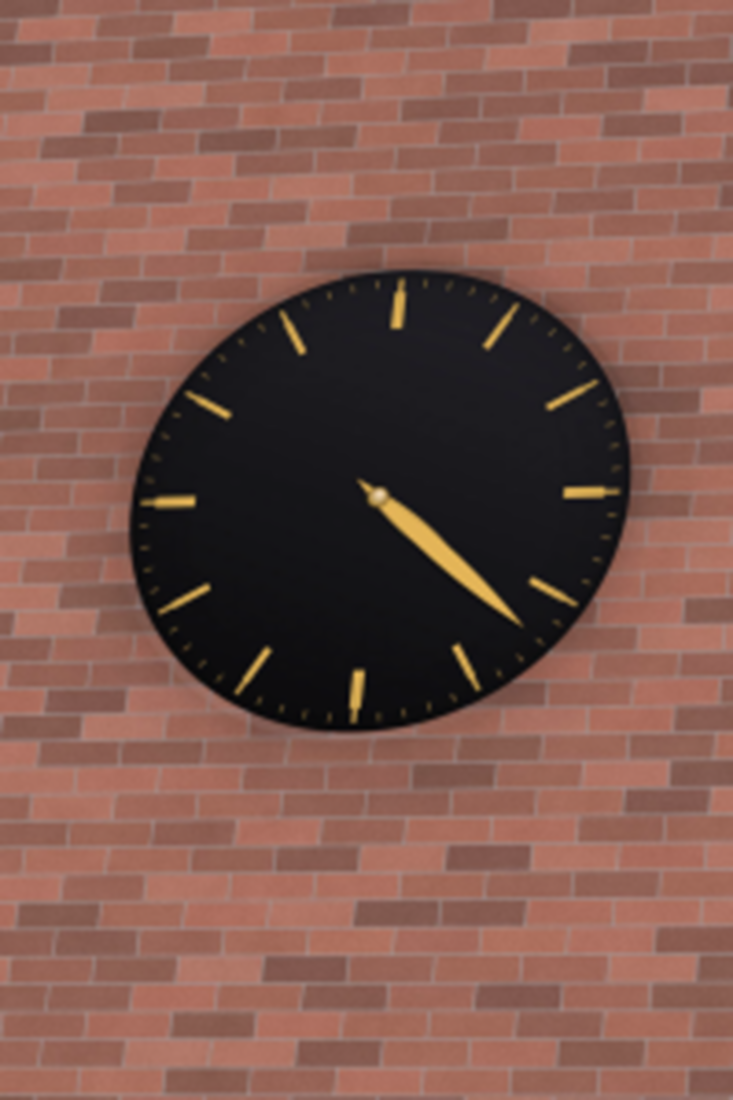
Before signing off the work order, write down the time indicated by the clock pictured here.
4:22
